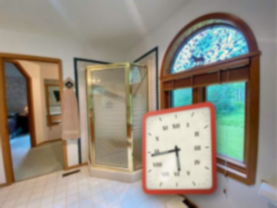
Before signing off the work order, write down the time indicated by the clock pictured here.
5:44
